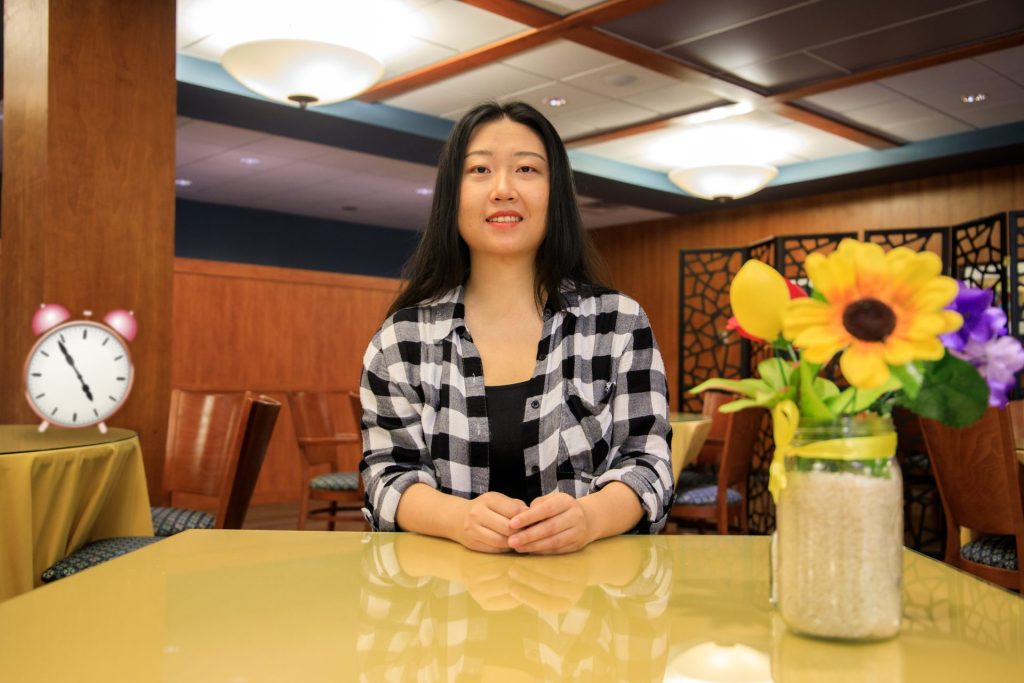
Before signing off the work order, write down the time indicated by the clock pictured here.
4:54
